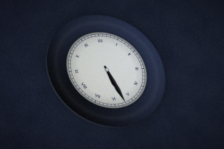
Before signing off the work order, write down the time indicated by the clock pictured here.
5:27
